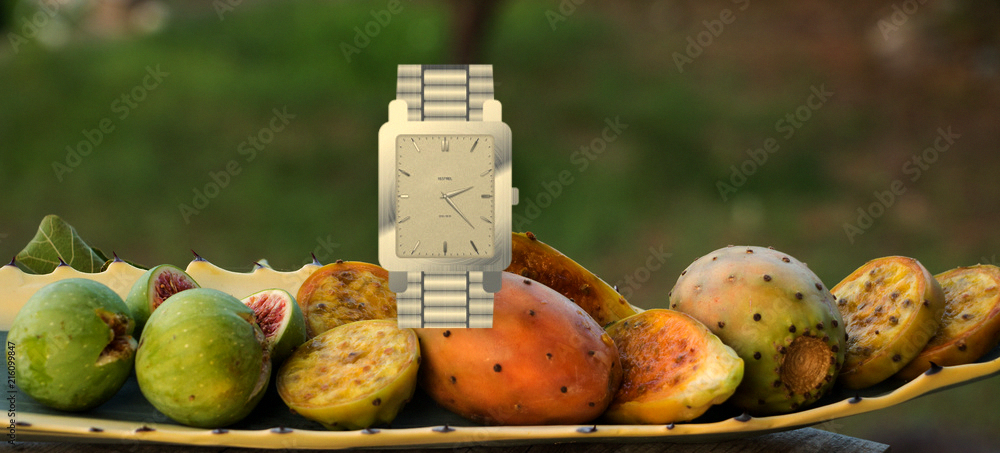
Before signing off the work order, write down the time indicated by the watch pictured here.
2:23
